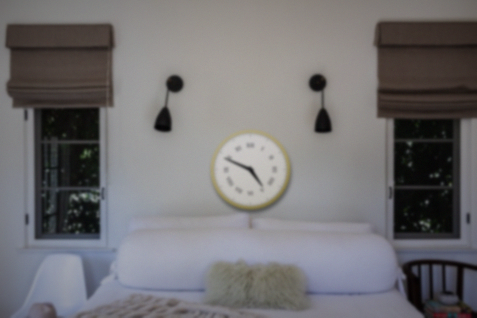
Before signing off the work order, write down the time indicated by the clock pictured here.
4:49
